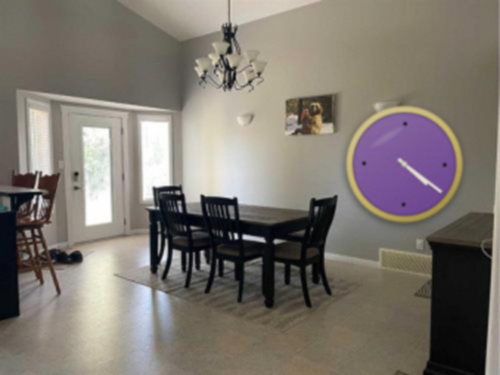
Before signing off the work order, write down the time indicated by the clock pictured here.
4:21
